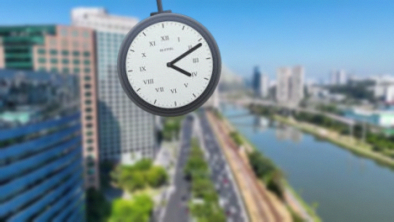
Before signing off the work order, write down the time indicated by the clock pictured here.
4:11
